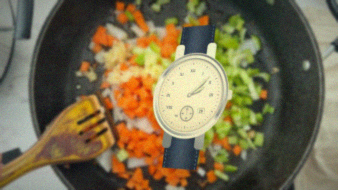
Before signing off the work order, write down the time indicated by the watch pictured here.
2:08
